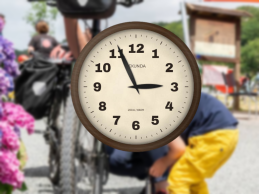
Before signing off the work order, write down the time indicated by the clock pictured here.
2:56
